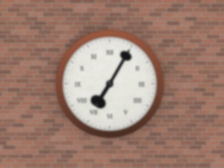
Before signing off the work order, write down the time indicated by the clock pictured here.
7:05
